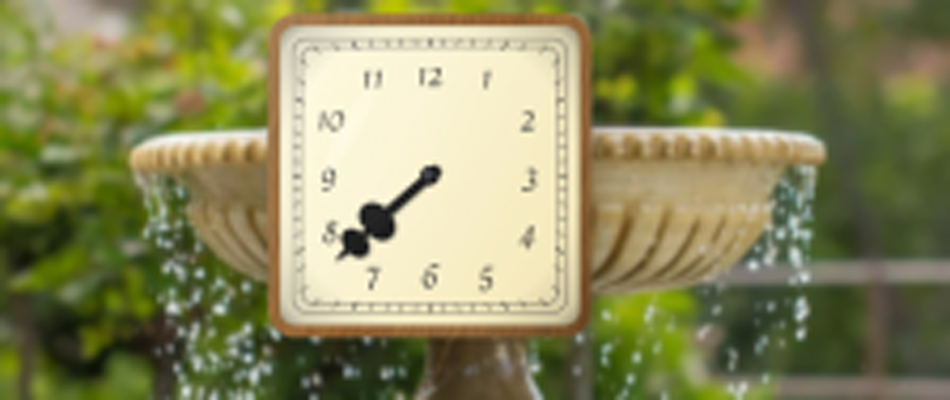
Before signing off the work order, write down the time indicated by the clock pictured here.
7:38
